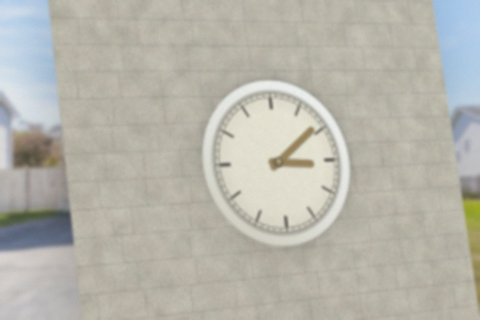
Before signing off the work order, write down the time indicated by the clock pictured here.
3:09
